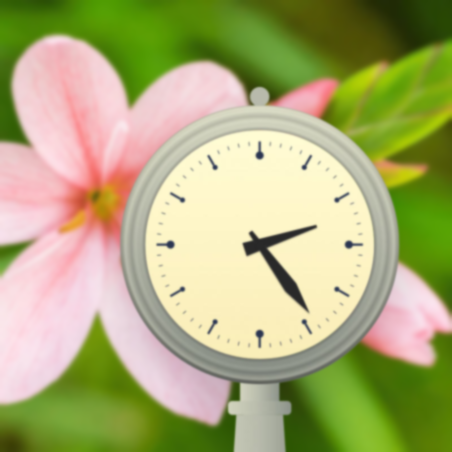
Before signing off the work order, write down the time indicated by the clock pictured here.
2:24
